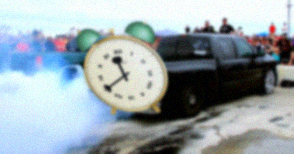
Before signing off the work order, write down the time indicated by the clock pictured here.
11:40
